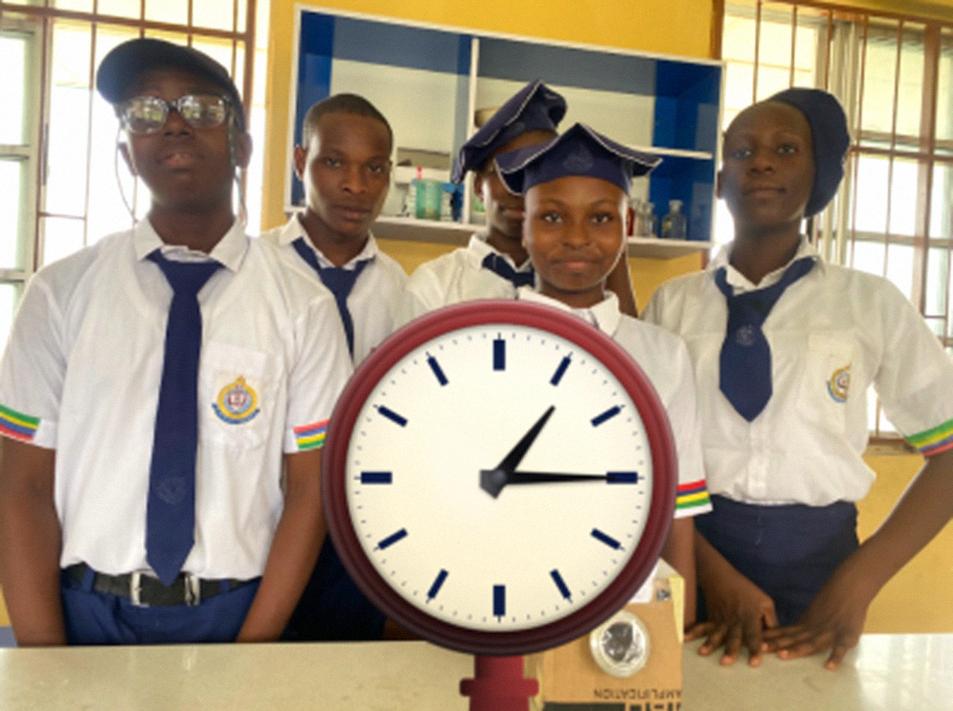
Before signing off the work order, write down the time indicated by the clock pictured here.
1:15
